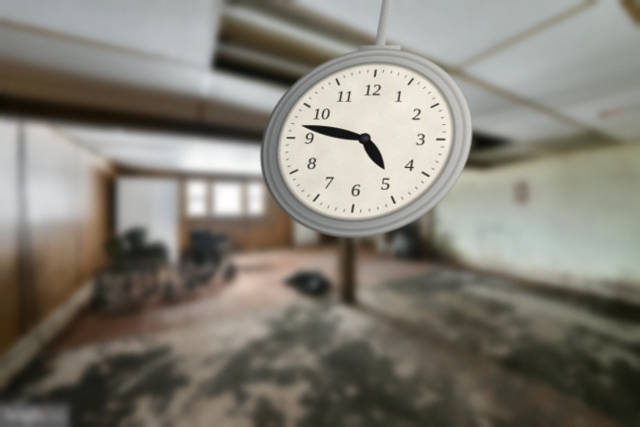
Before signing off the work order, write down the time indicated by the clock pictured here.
4:47
